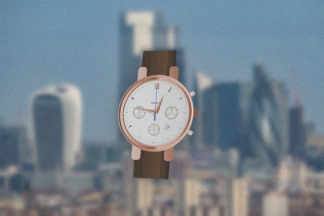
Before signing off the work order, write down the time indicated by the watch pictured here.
12:47
